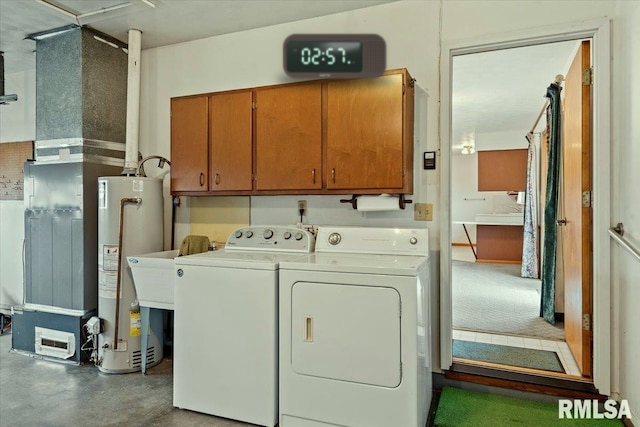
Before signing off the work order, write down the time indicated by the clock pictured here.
2:57
